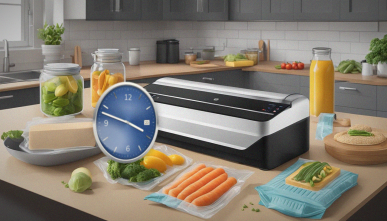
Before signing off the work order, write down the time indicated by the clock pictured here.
3:48
